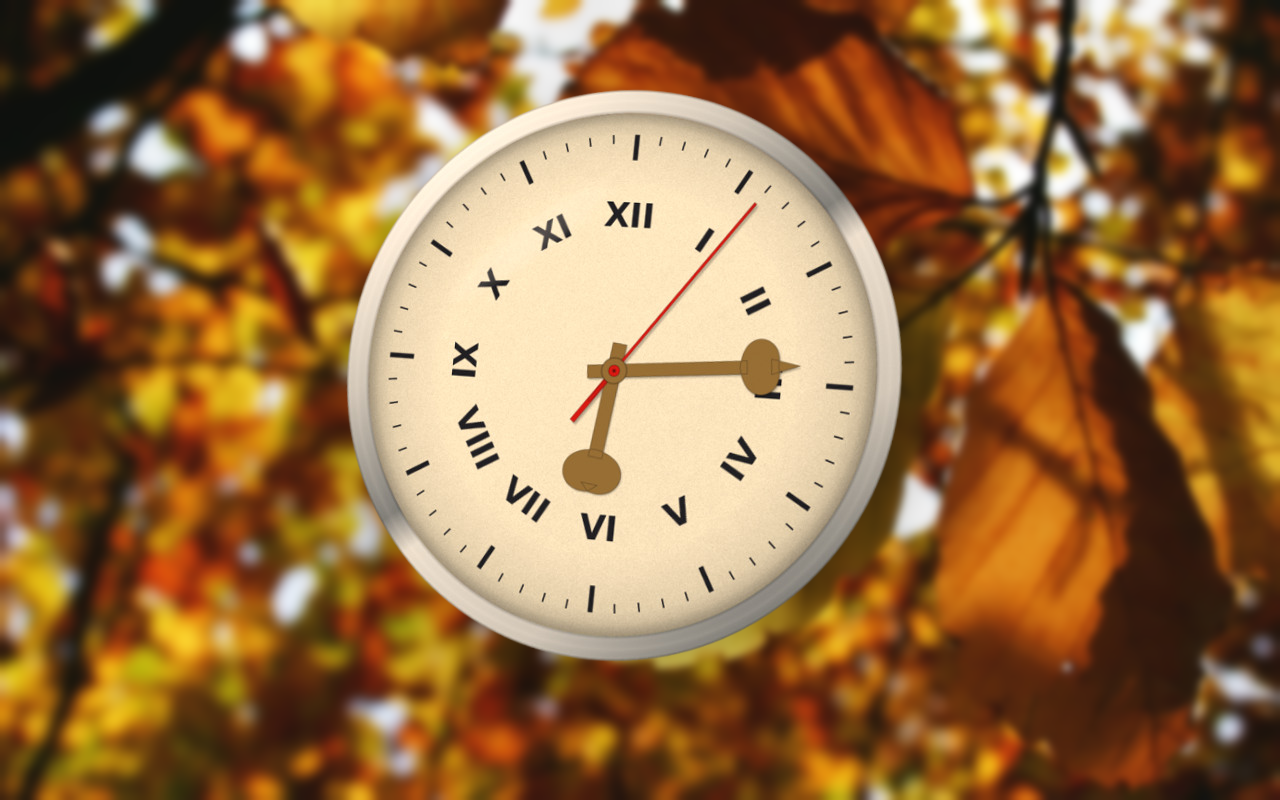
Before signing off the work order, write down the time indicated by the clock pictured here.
6:14:06
